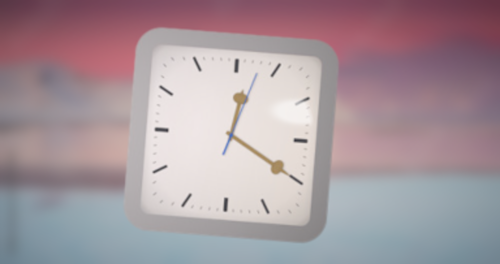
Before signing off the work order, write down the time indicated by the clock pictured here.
12:20:03
